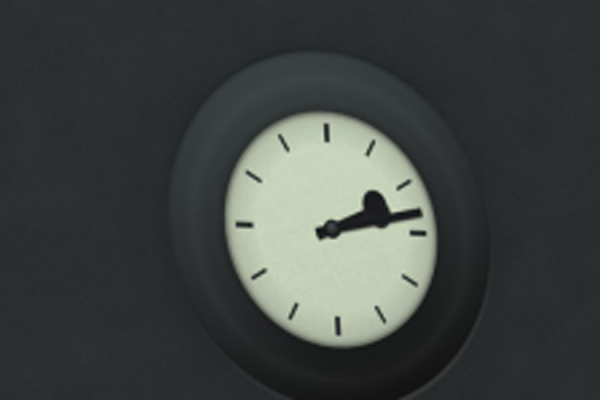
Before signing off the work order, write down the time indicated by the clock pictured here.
2:13
